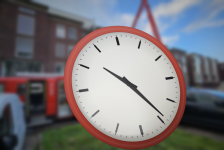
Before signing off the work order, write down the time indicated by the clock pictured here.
10:24
